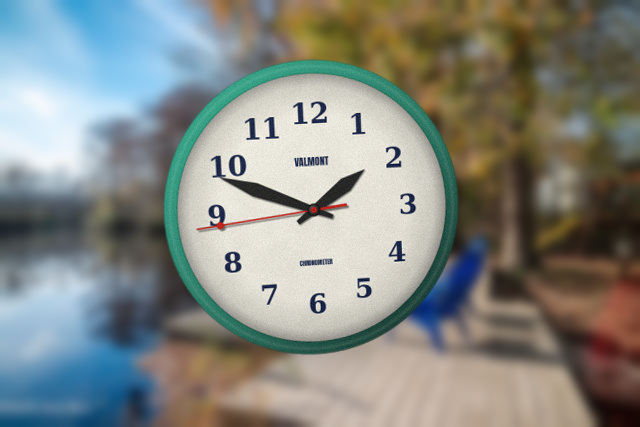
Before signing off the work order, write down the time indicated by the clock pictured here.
1:48:44
